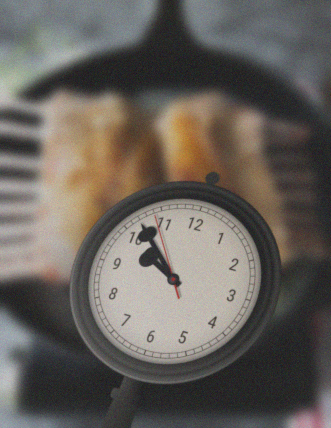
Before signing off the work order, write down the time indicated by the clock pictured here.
9:51:54
